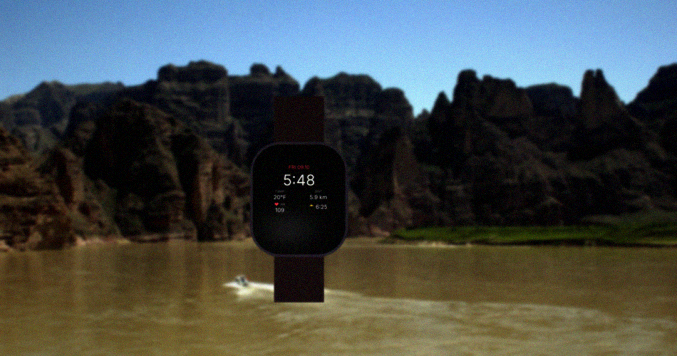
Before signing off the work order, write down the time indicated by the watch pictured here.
5:48
